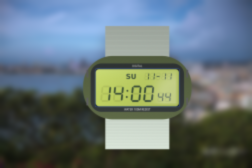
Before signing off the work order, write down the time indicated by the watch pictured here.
14:00:44
